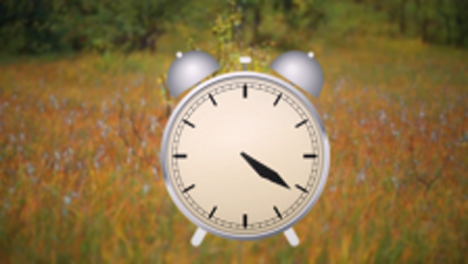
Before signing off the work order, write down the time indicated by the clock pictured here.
4:21
